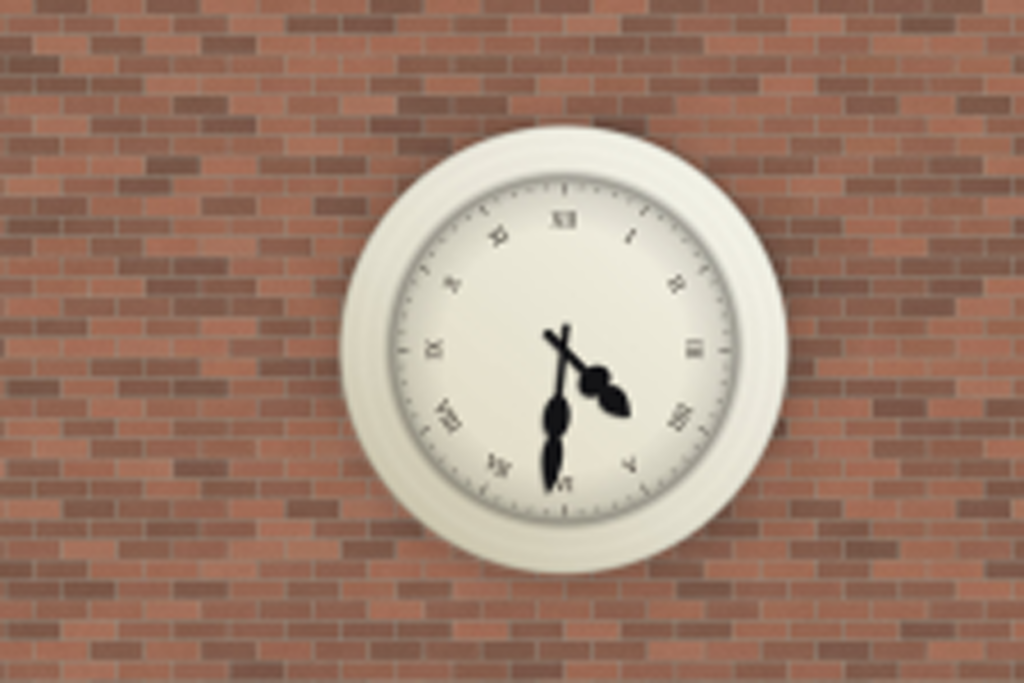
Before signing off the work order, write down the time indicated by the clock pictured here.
4:31
